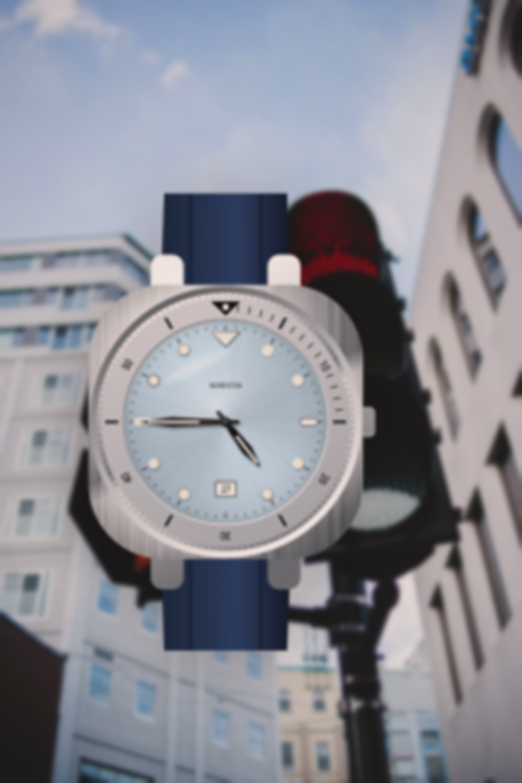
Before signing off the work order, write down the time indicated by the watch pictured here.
4:45
